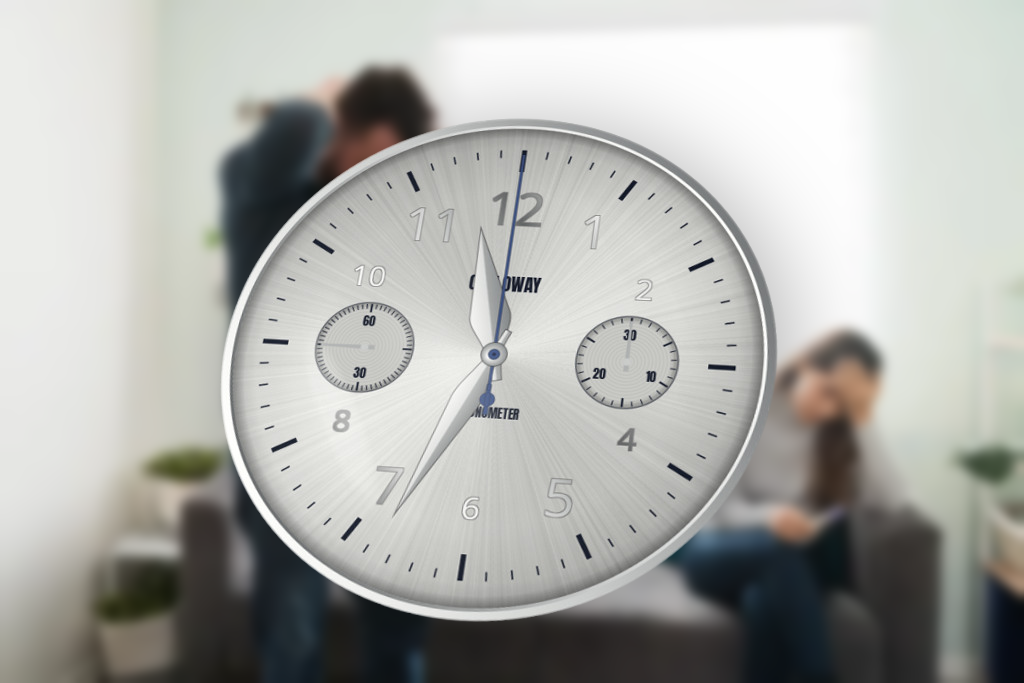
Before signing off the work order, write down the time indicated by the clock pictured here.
11:33:45
